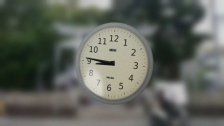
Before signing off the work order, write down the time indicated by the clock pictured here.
8:46
